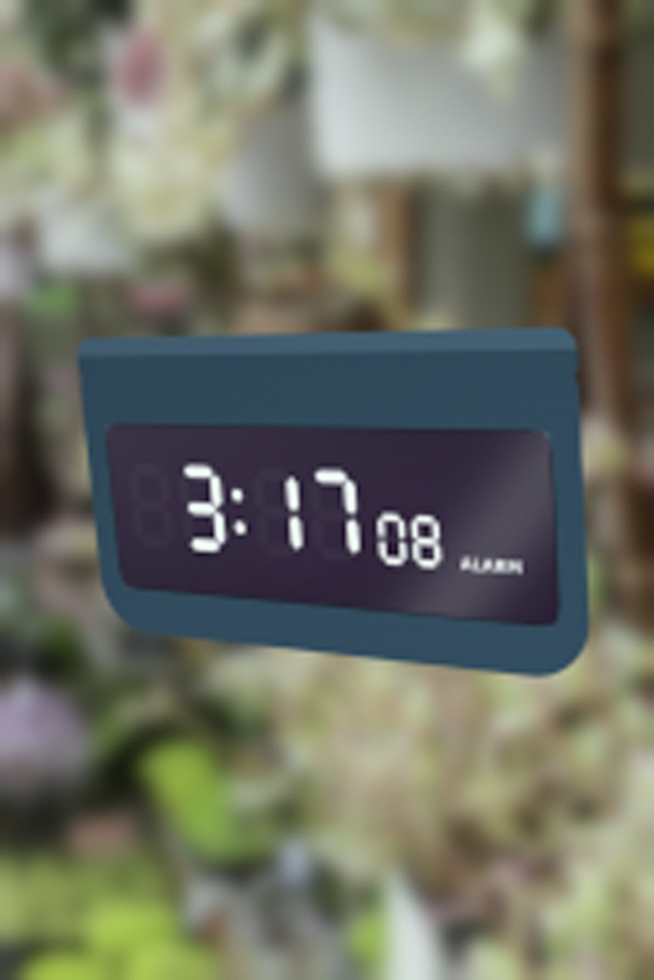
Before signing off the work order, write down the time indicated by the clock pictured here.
3:17:08
